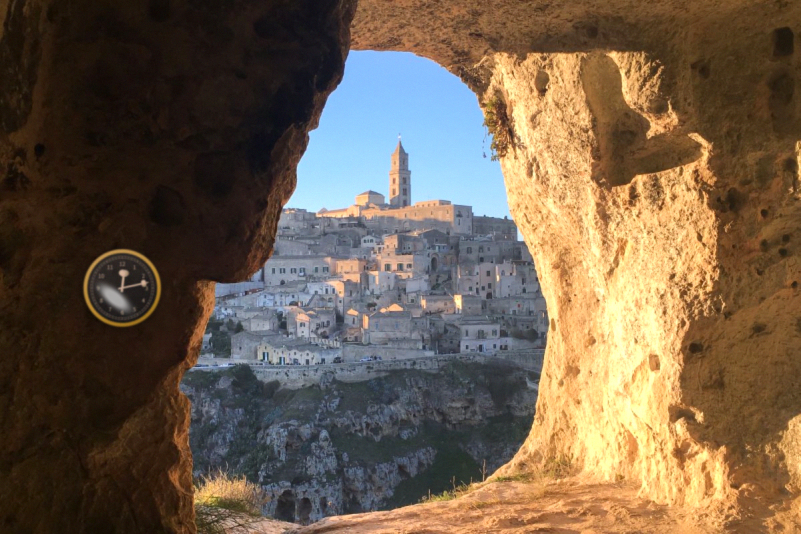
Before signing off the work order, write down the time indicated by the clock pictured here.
12:13
